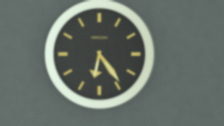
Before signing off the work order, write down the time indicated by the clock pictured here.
6:24
